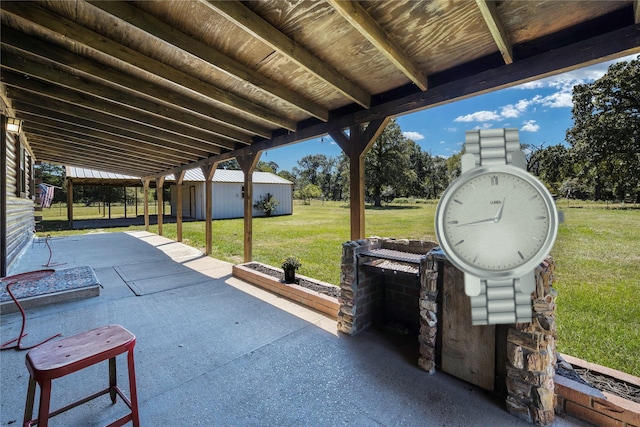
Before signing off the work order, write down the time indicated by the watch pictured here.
12:44
